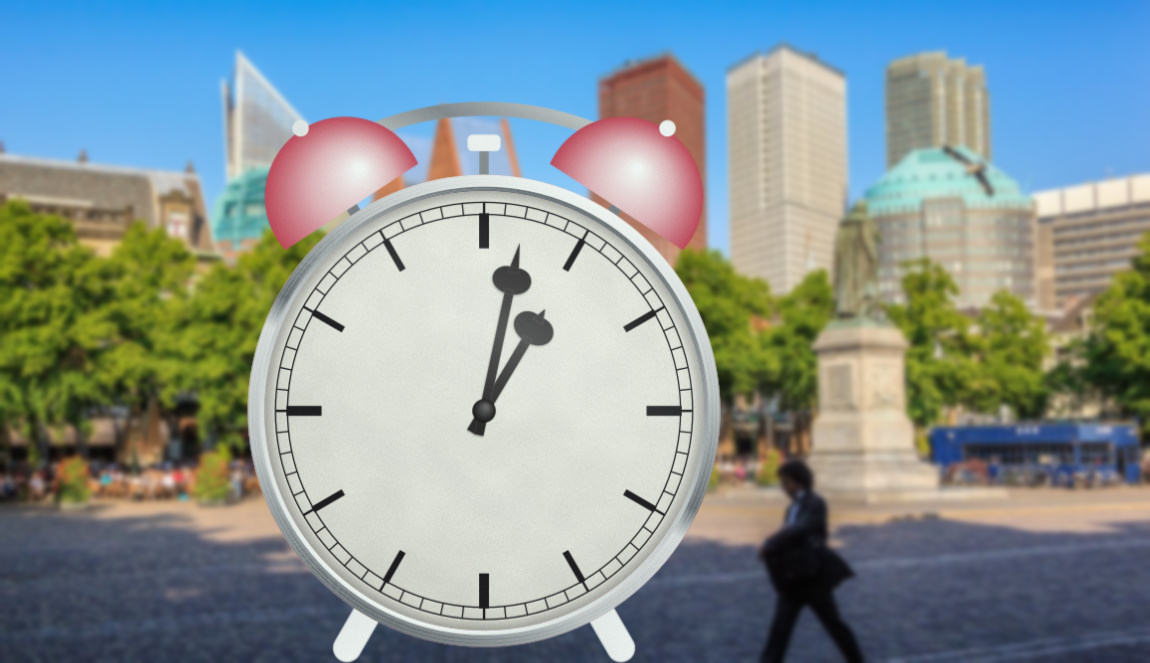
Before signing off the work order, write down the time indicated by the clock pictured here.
1:02
